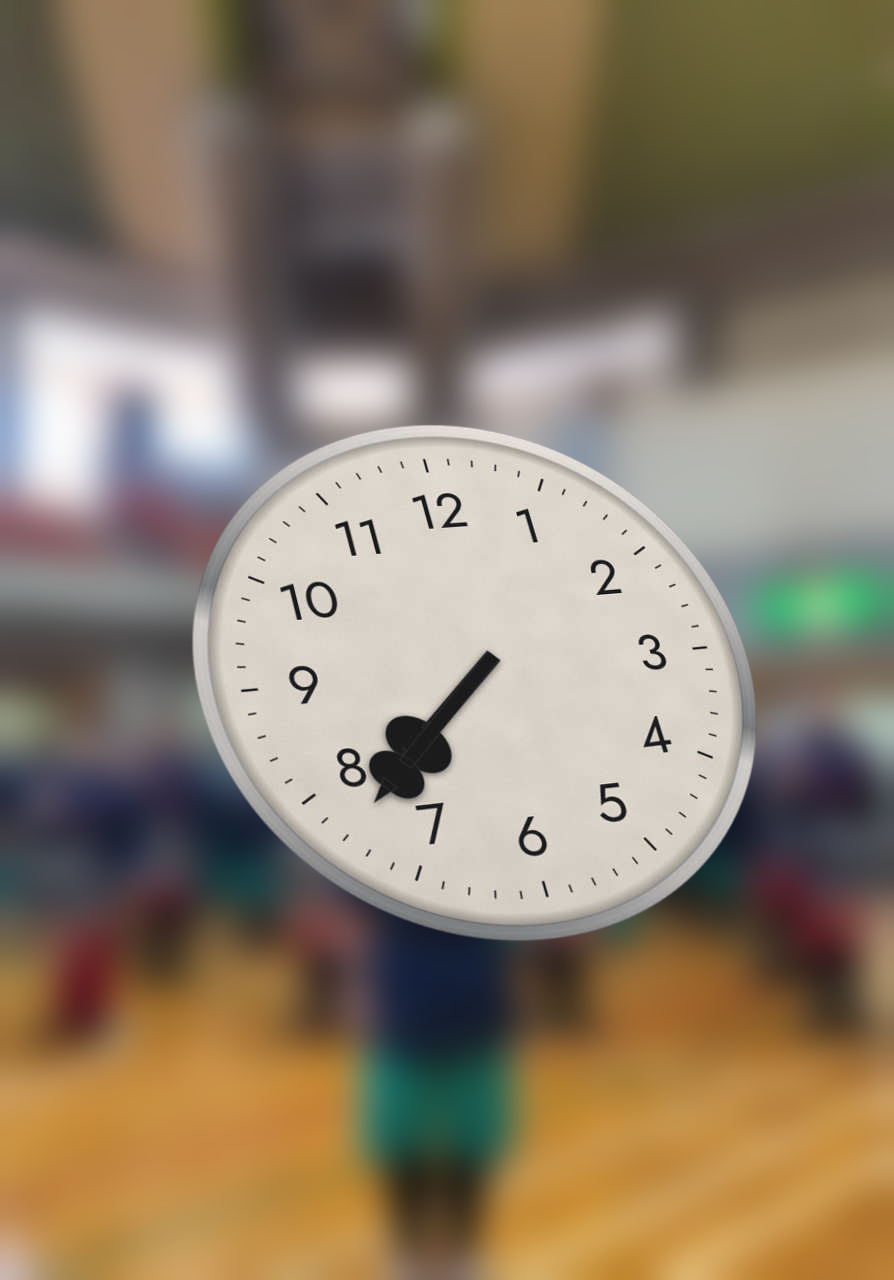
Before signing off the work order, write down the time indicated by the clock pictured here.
7:38
